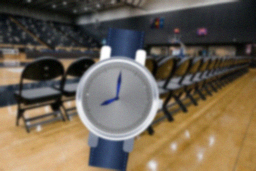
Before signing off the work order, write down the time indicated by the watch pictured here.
8:00
